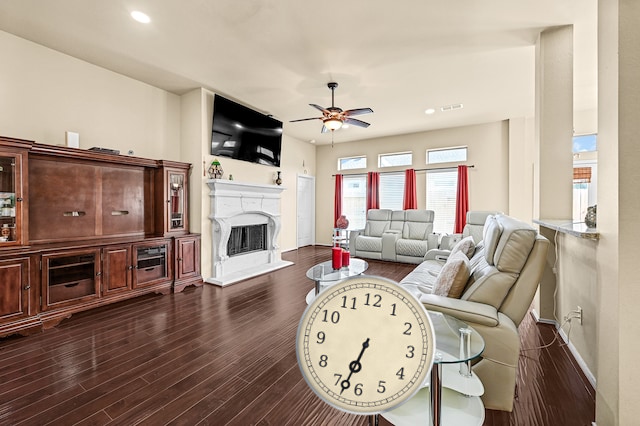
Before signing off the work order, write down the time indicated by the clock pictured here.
6:33
